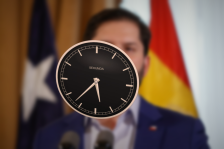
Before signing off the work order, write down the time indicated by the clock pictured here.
5:37
